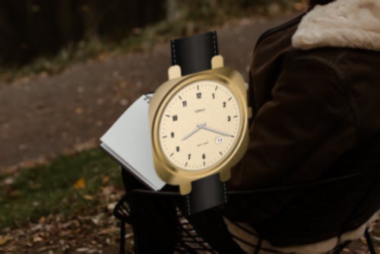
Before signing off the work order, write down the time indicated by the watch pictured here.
8:20
